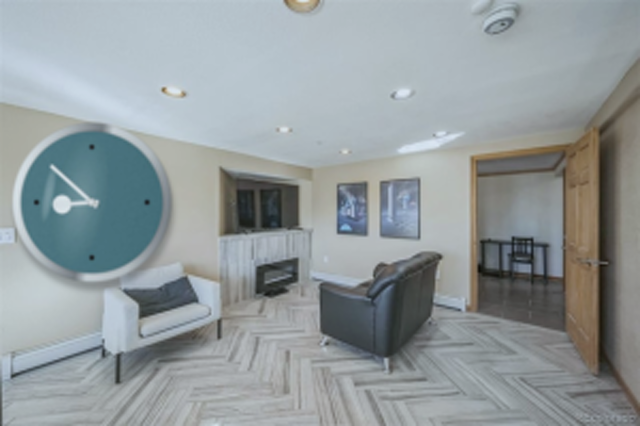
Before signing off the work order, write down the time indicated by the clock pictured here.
8:52
